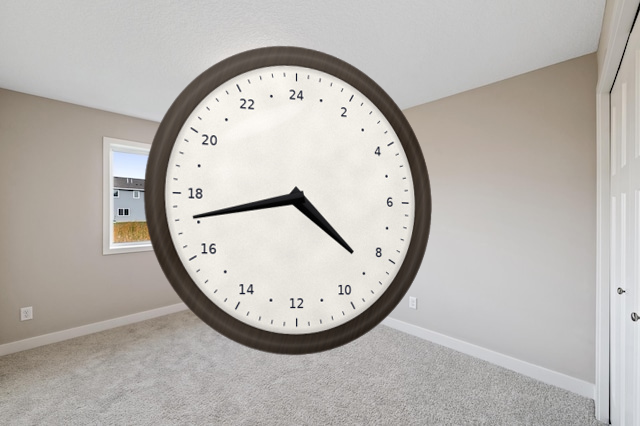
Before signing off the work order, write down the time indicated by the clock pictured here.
8:43
